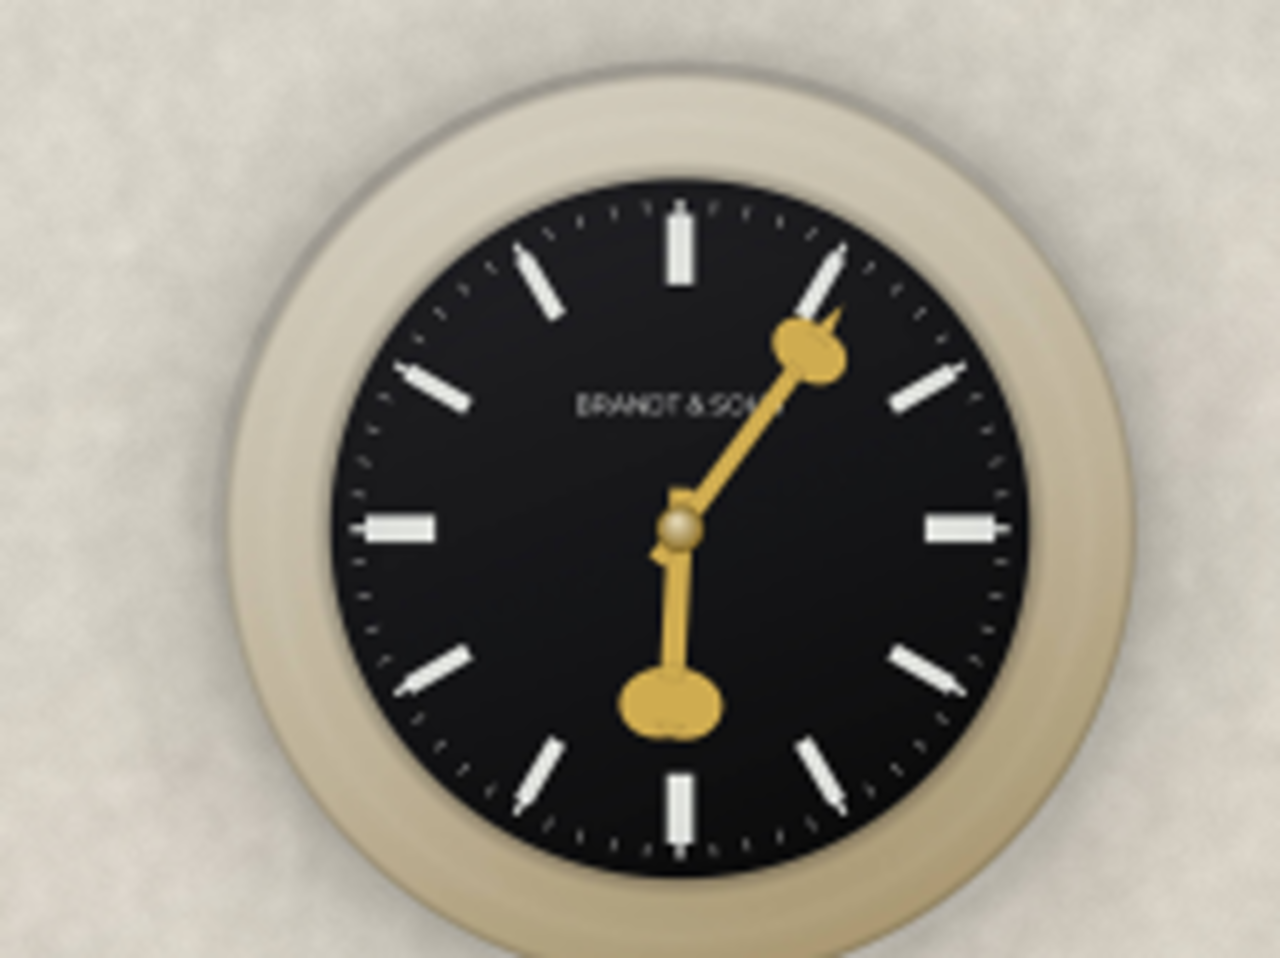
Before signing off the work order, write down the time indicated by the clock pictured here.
6:06
